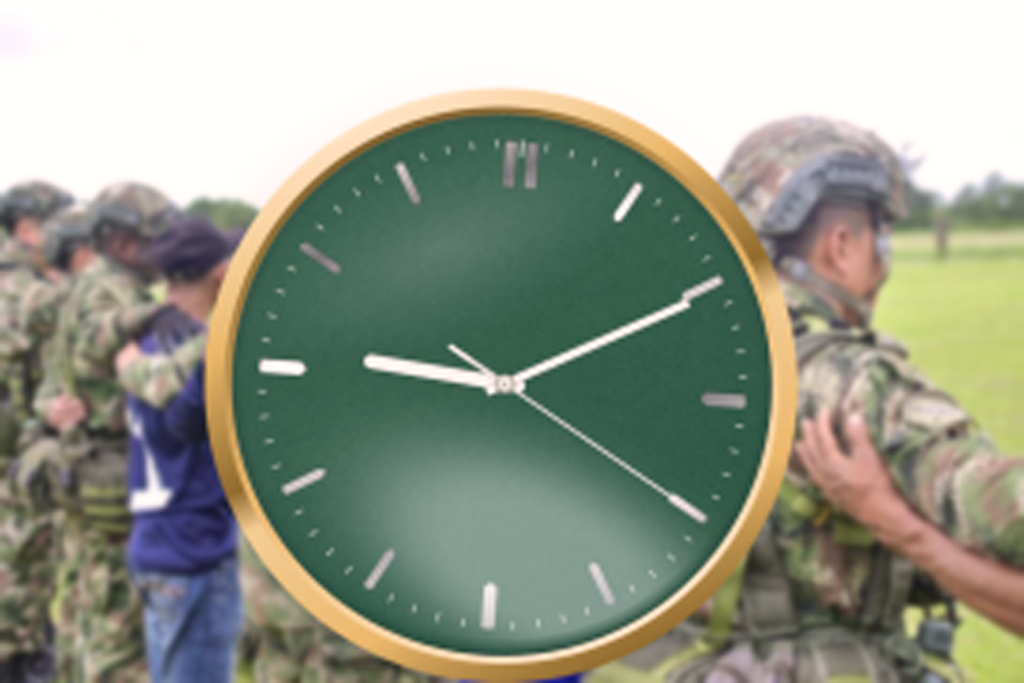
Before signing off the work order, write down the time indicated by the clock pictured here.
9:10:20
